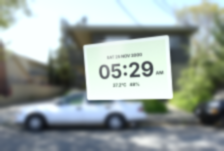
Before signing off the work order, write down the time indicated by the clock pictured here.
5:29
